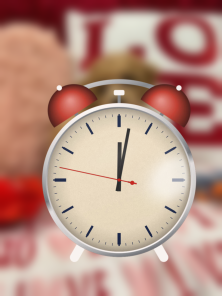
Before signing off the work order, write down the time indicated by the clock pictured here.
12:01:47
